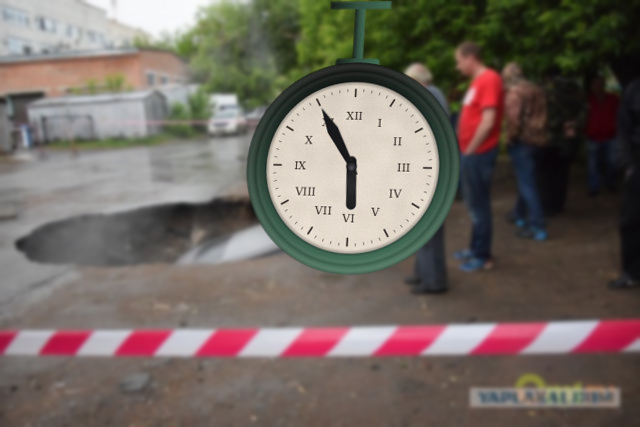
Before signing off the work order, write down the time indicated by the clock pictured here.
5:55
